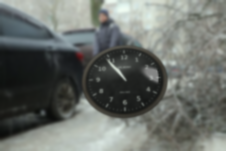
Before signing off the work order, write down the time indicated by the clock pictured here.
10:54
